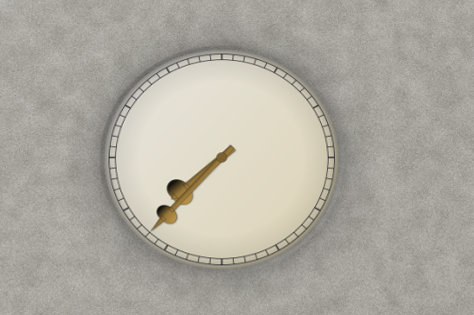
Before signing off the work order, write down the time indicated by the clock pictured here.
7:37
